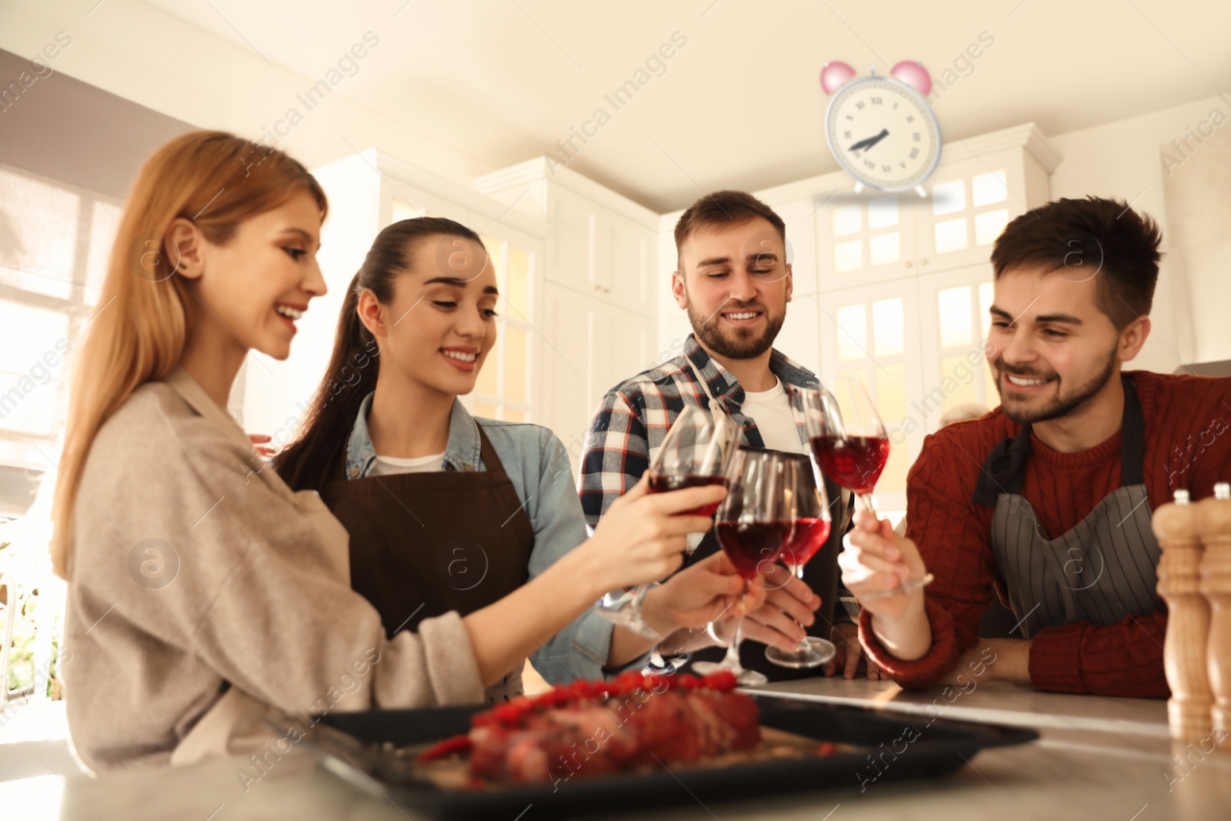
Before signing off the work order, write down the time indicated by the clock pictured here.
7:41
